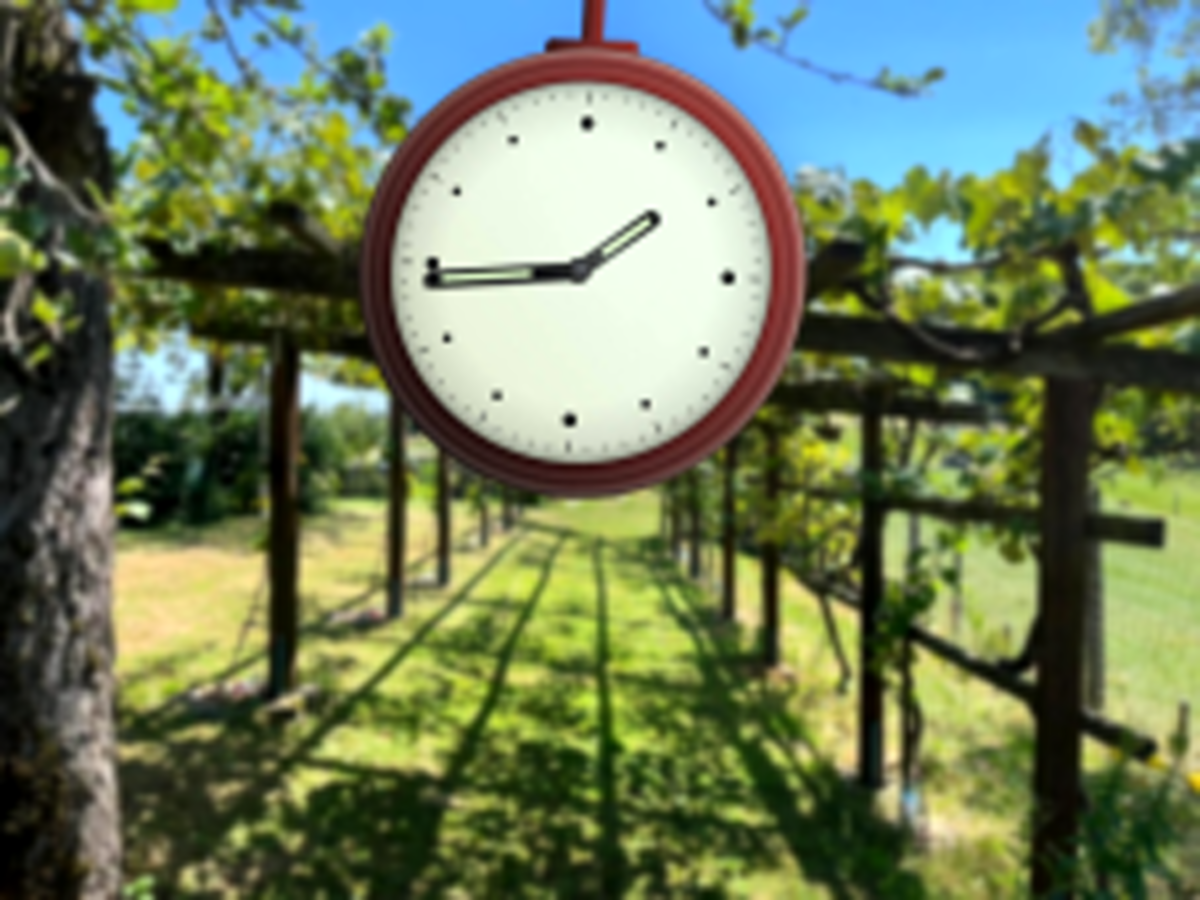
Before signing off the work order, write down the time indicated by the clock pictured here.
1:44
